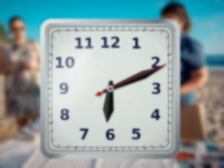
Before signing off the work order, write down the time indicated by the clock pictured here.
6:11:11
